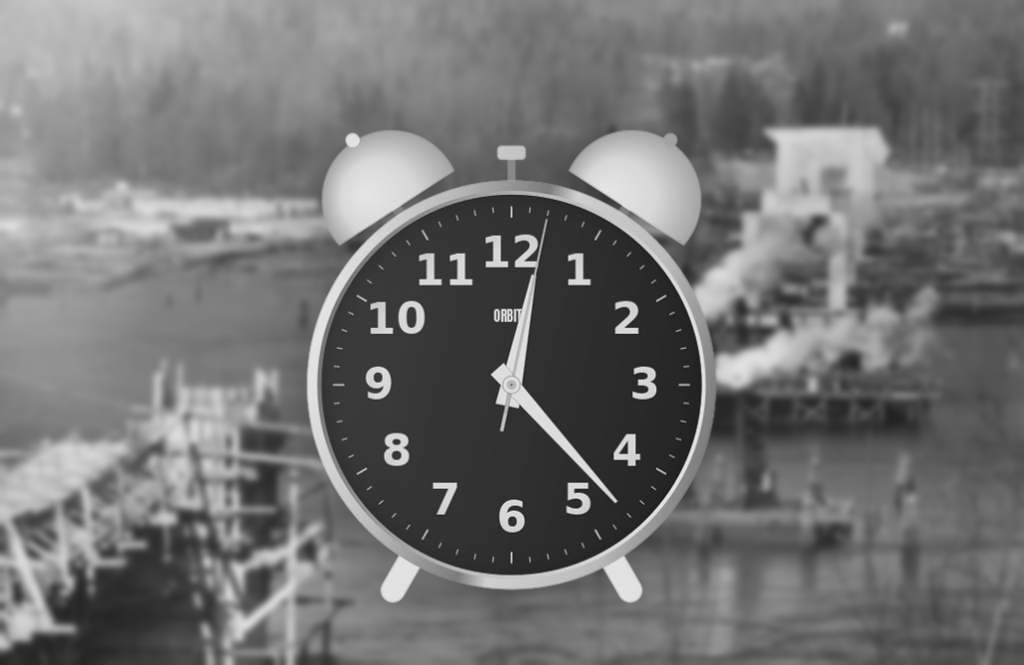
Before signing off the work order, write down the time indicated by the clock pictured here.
12:23:02
